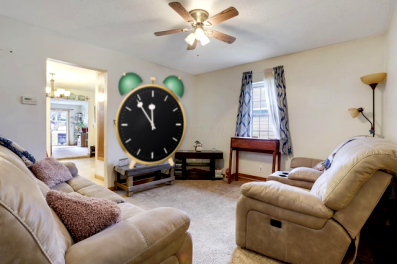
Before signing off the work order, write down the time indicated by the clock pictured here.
11:54
